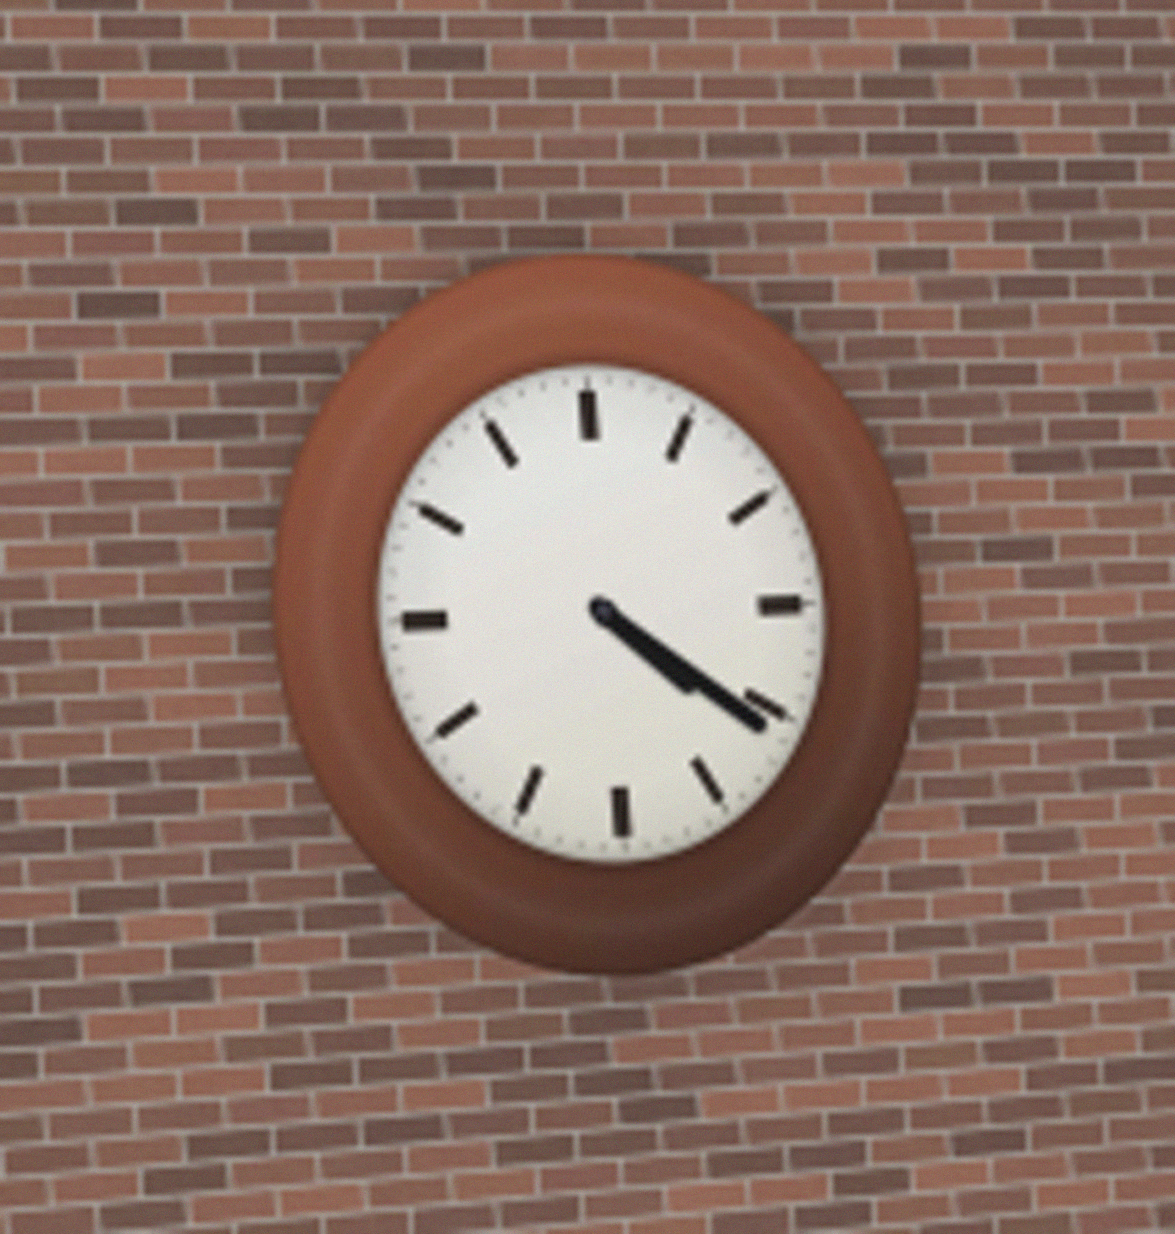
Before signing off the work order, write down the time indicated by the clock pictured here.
4:21
